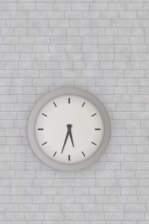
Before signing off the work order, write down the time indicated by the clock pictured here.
5:33
